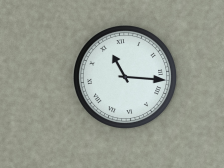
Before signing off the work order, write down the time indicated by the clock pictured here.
11:17
